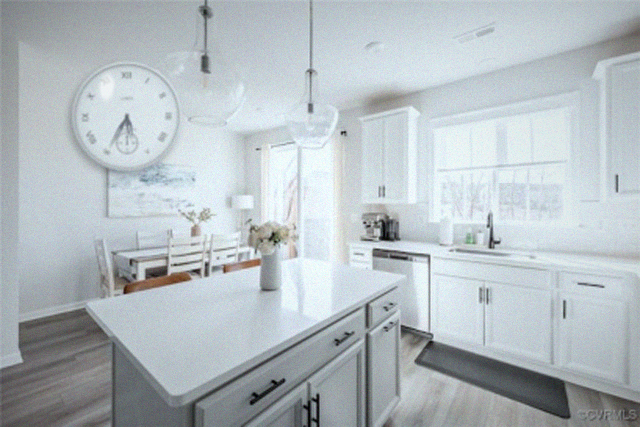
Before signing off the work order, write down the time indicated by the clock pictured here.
5:35
